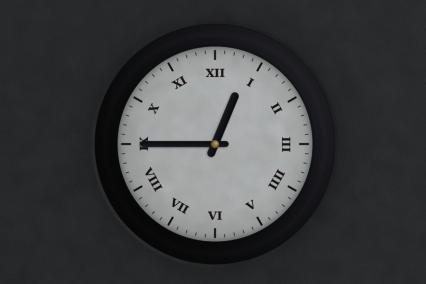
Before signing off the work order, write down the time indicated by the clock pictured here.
12:45
